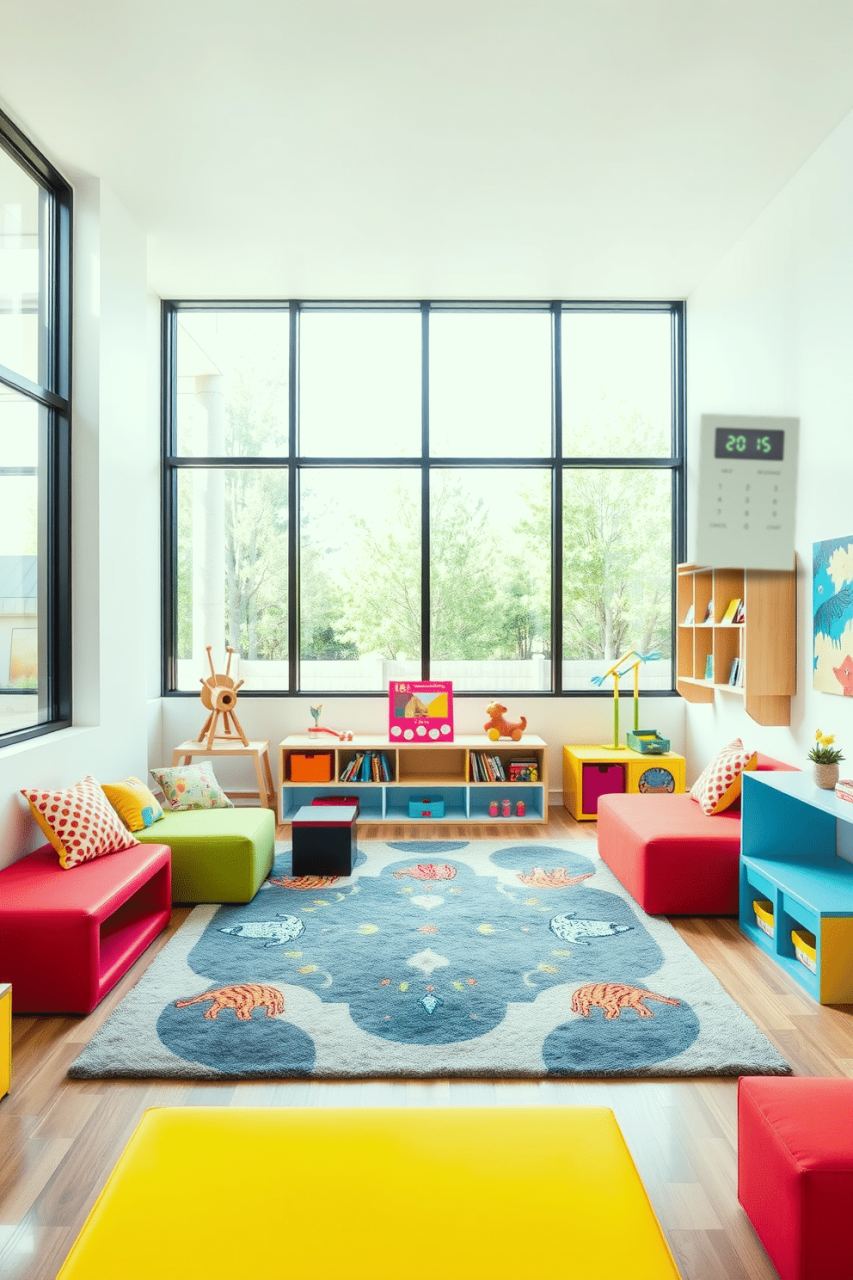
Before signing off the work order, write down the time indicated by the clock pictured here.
20:15
